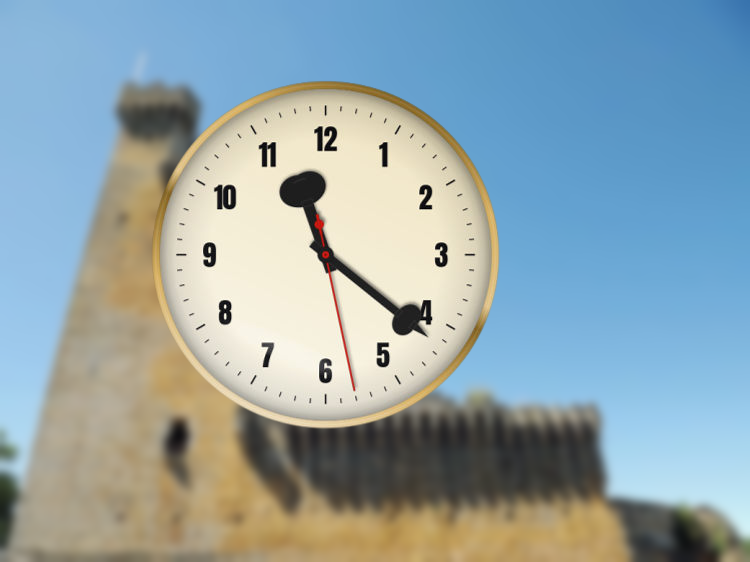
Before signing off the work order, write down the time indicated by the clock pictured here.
11:21:28
